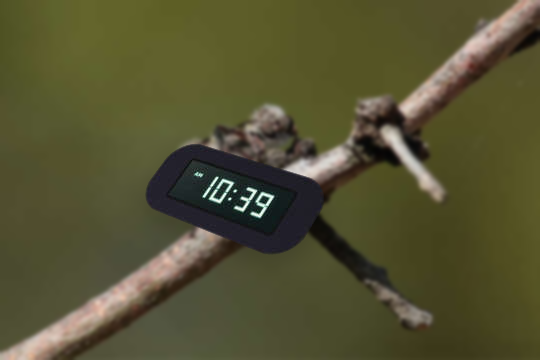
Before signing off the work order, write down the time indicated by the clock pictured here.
10:39
